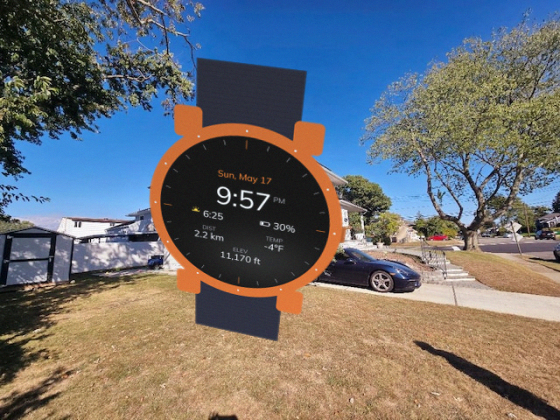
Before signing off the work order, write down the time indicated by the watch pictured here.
9:57
